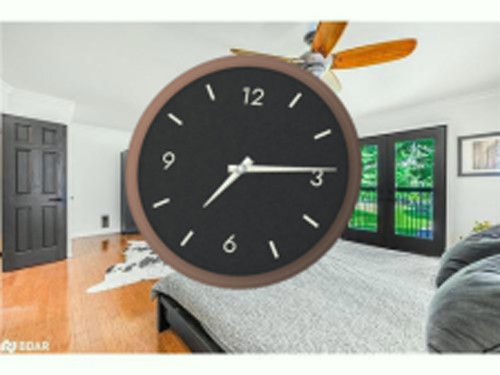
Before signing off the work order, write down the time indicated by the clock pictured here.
7:14
